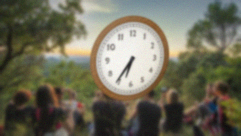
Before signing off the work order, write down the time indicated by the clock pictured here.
6:36
